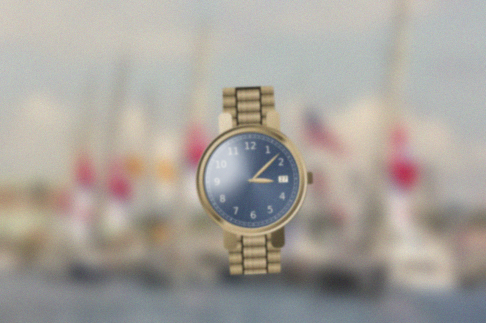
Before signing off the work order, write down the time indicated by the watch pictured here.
3:08
